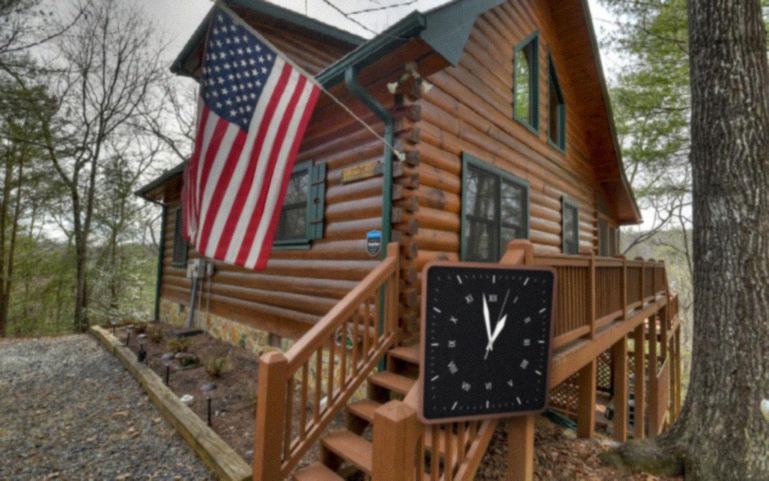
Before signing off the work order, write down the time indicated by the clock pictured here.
12:58:03
